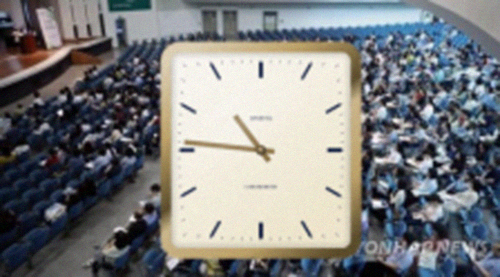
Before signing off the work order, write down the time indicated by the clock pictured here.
10:46
